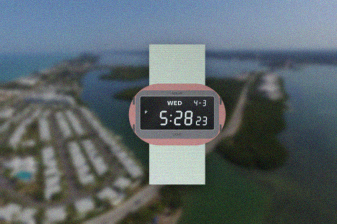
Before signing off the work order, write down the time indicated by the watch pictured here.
5:28:23
